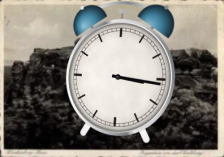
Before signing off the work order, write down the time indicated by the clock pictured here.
3:16
